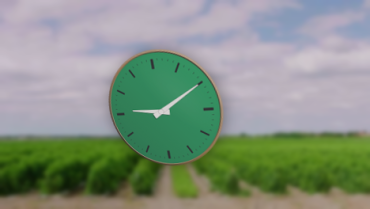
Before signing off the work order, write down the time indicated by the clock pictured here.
9:10
